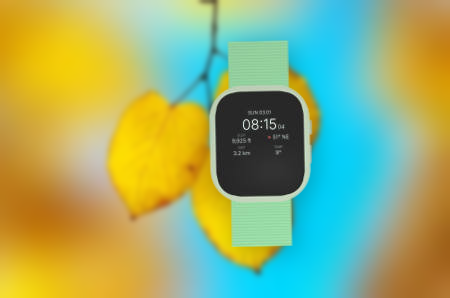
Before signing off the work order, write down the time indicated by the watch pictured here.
8:15
